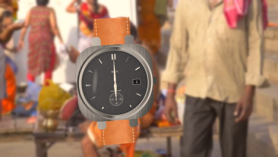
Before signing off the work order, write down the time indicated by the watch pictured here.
6:00
